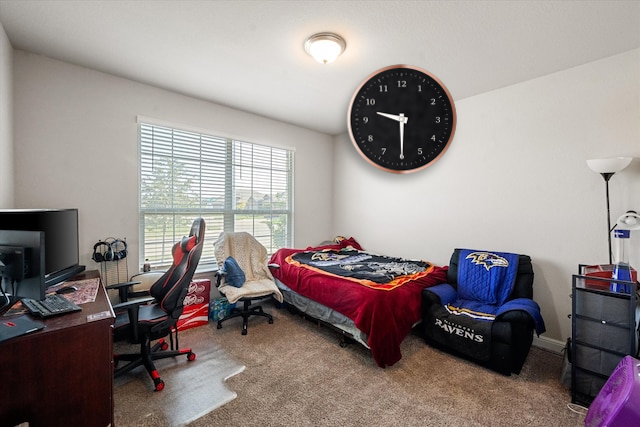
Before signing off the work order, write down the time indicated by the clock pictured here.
9:30
